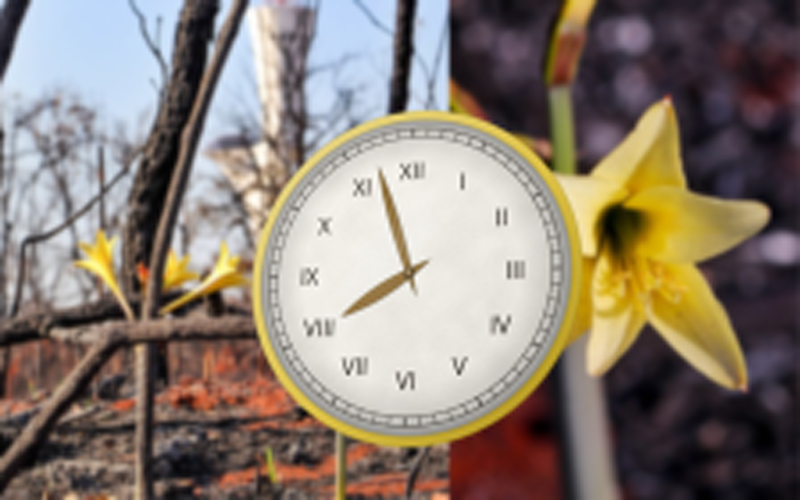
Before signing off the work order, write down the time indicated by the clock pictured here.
7:57
